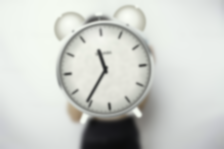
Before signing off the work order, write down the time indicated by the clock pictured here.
11:36
